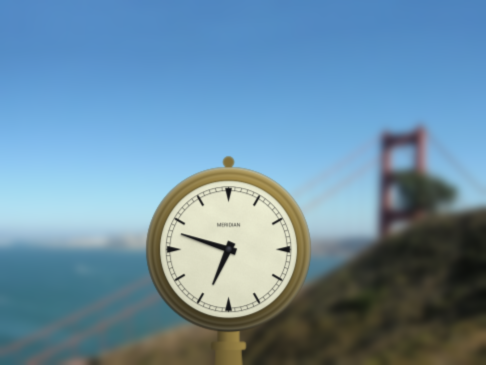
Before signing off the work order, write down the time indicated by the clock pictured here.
6:48
